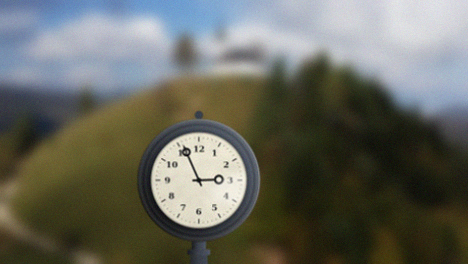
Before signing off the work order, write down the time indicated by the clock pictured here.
2:56
